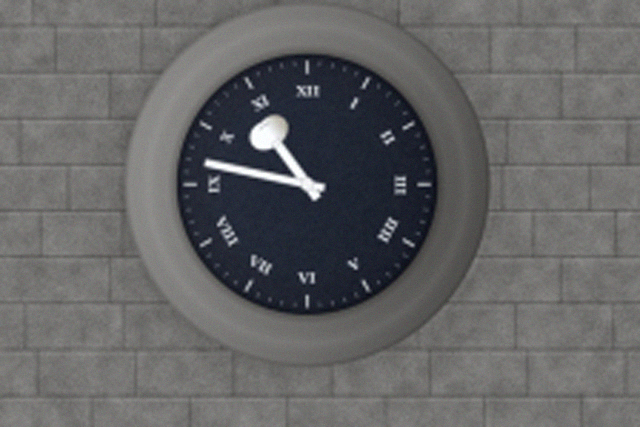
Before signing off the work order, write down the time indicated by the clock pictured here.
10:47
